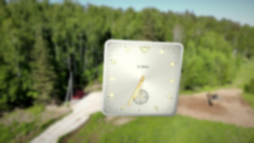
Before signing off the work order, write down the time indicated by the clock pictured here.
6:34
